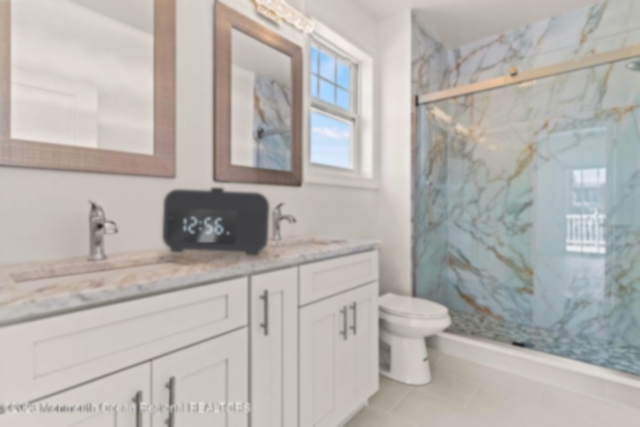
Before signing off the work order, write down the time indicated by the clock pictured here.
12:56
